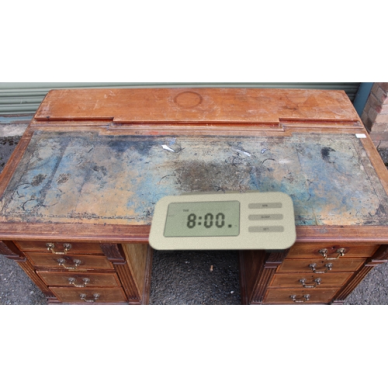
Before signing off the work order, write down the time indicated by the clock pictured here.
8:00
